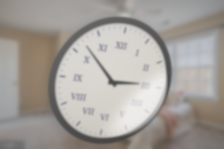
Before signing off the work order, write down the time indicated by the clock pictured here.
2:52
